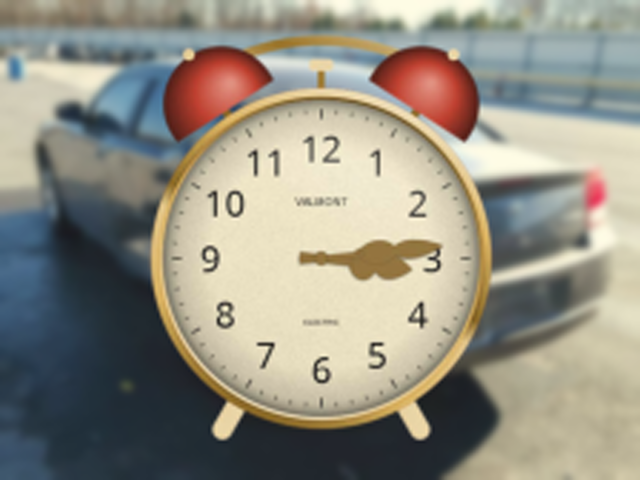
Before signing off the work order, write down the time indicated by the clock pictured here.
3:14
